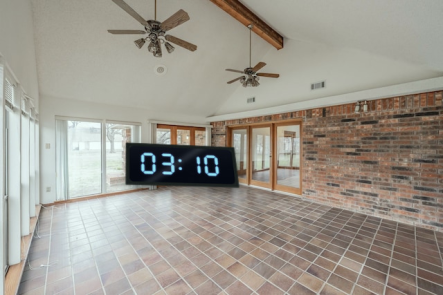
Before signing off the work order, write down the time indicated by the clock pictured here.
3:10
